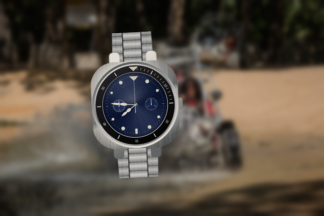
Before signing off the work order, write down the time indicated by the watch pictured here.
7:46
